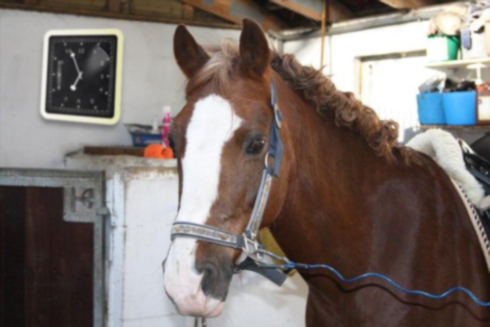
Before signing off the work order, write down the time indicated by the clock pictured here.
6:56
